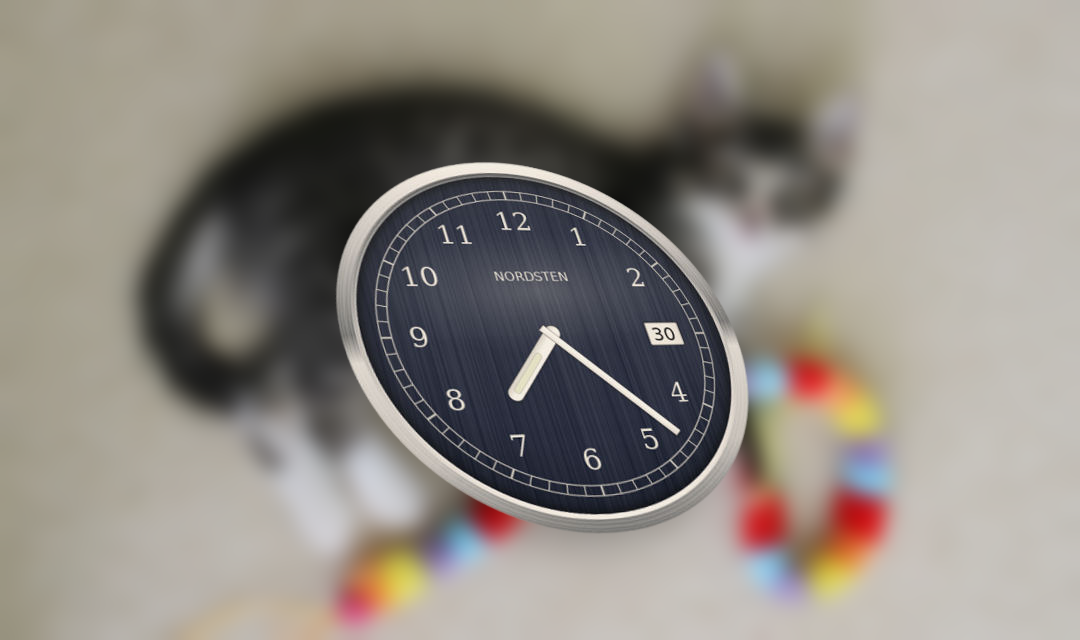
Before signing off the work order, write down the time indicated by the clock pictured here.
7:23
